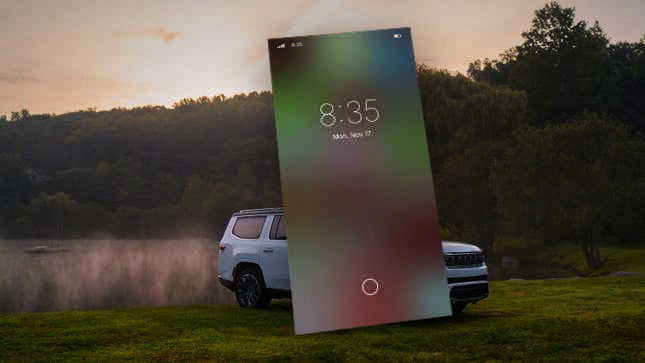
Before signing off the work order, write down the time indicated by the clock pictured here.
8:35
